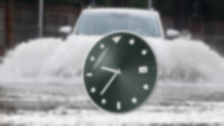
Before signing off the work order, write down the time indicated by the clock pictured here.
9:37
